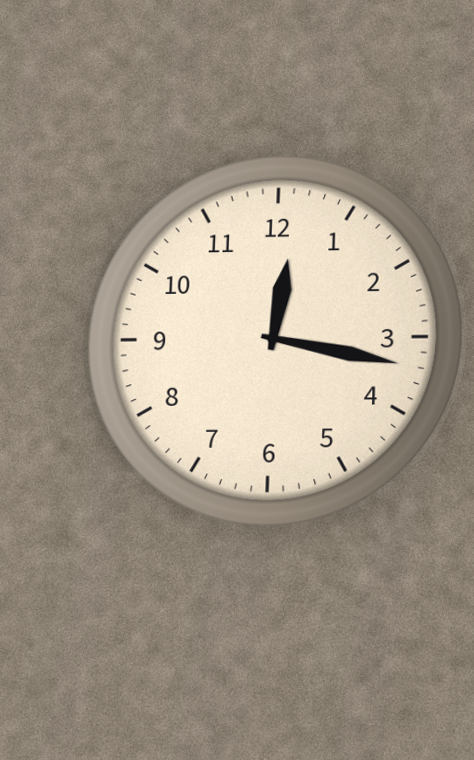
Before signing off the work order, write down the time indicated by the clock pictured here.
12:17
